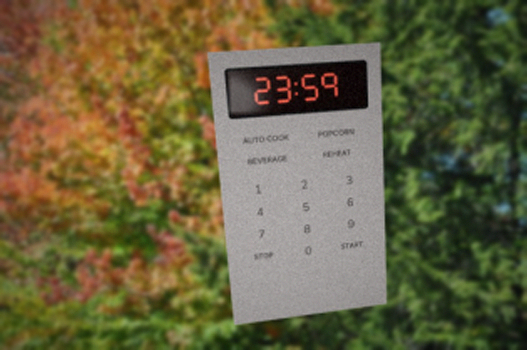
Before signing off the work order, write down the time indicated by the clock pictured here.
23:59
